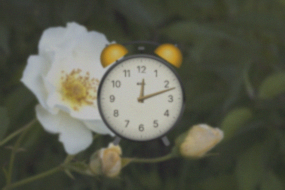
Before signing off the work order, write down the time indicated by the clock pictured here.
12:12
